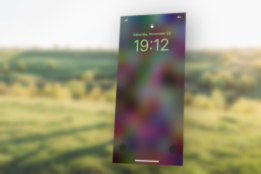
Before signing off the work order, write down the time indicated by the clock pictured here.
19:12
